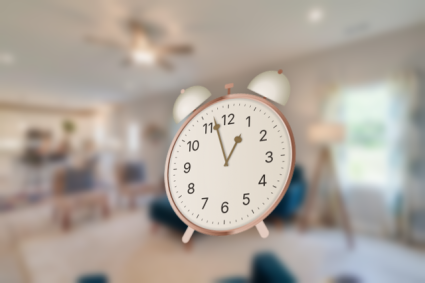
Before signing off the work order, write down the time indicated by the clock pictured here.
12:57
